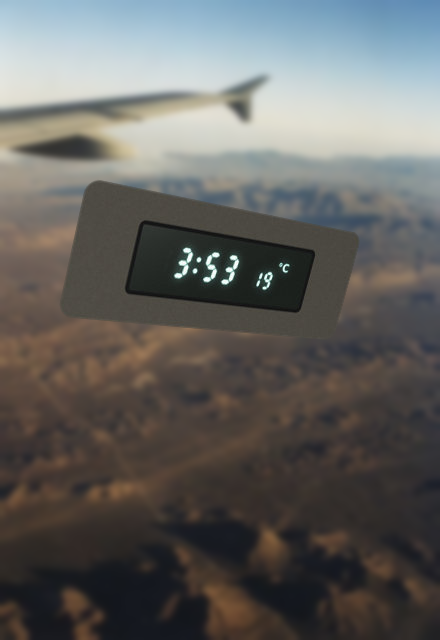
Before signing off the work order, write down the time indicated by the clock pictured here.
3:53
